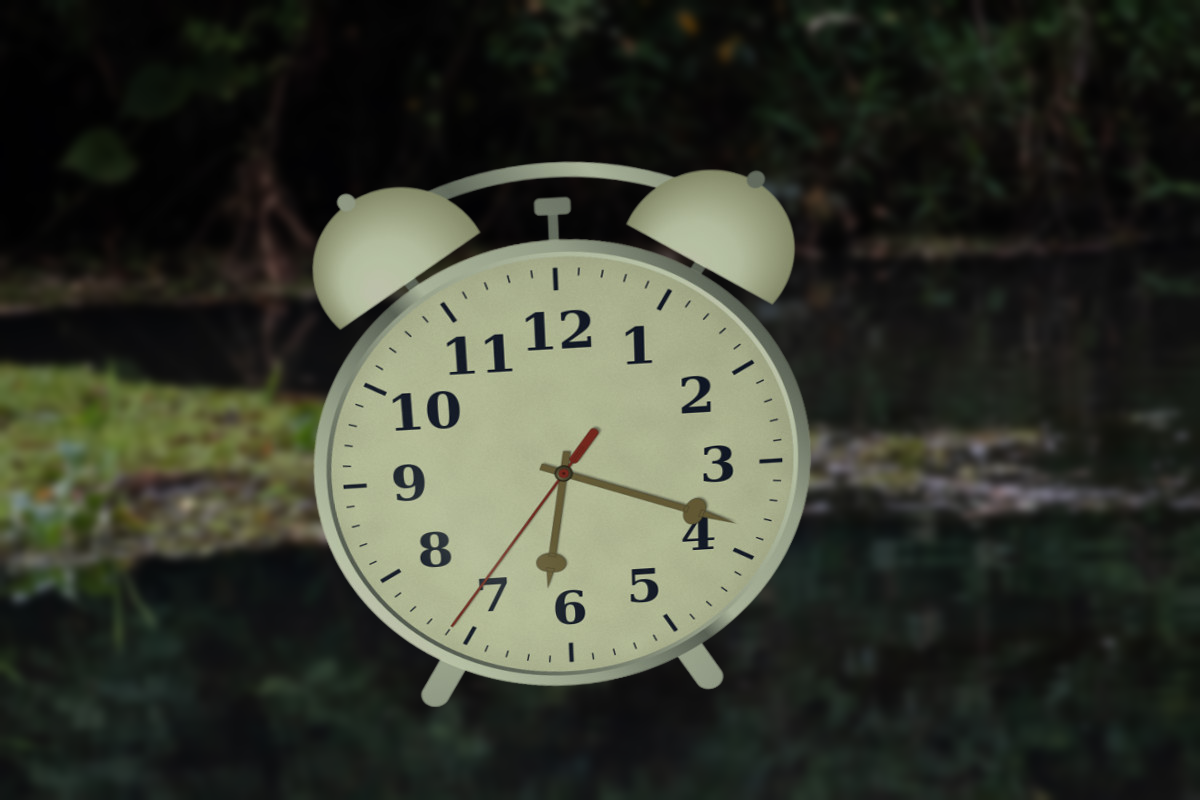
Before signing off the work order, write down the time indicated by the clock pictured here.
6:18:36
